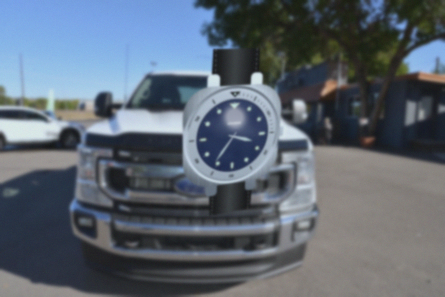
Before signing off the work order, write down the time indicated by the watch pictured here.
3:36
